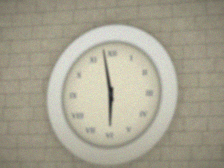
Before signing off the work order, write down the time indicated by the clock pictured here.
5:58
